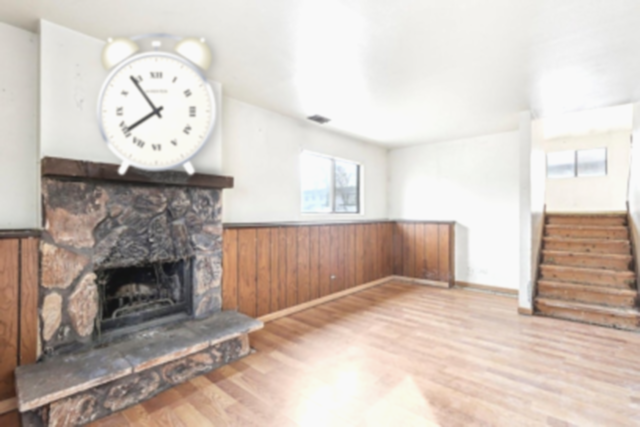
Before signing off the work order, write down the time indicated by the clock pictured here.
7:54
